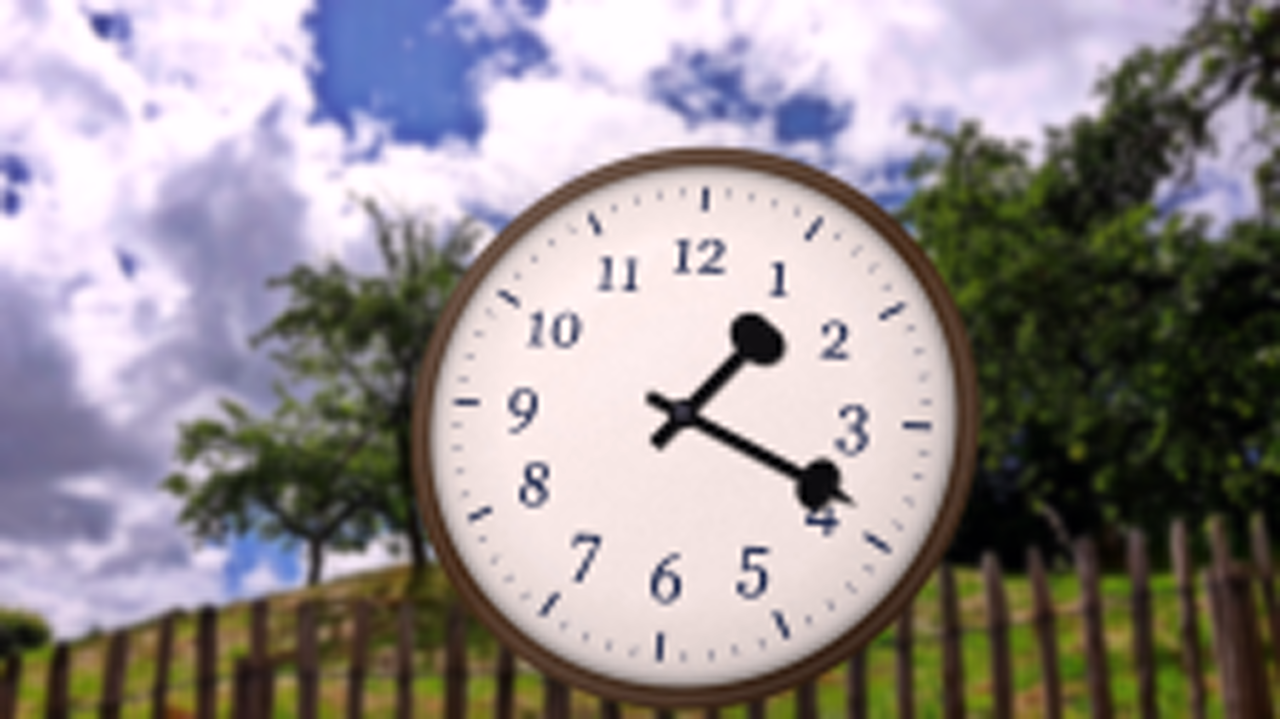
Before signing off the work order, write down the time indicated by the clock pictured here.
1:19
